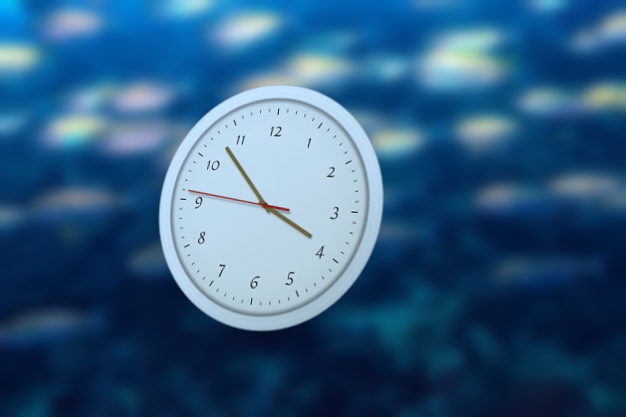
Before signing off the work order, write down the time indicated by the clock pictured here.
3:52:46
